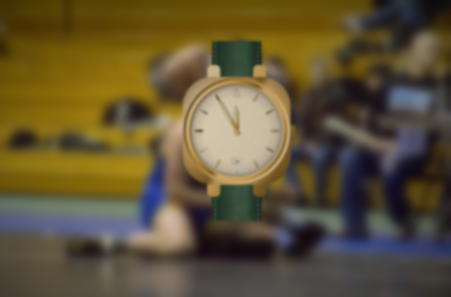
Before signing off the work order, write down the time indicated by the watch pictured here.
11:55
